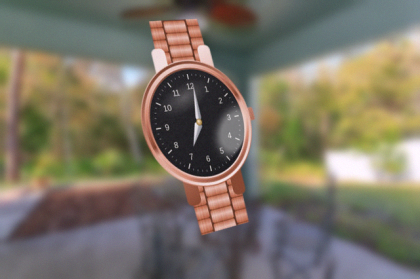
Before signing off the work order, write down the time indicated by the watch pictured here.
7:01
